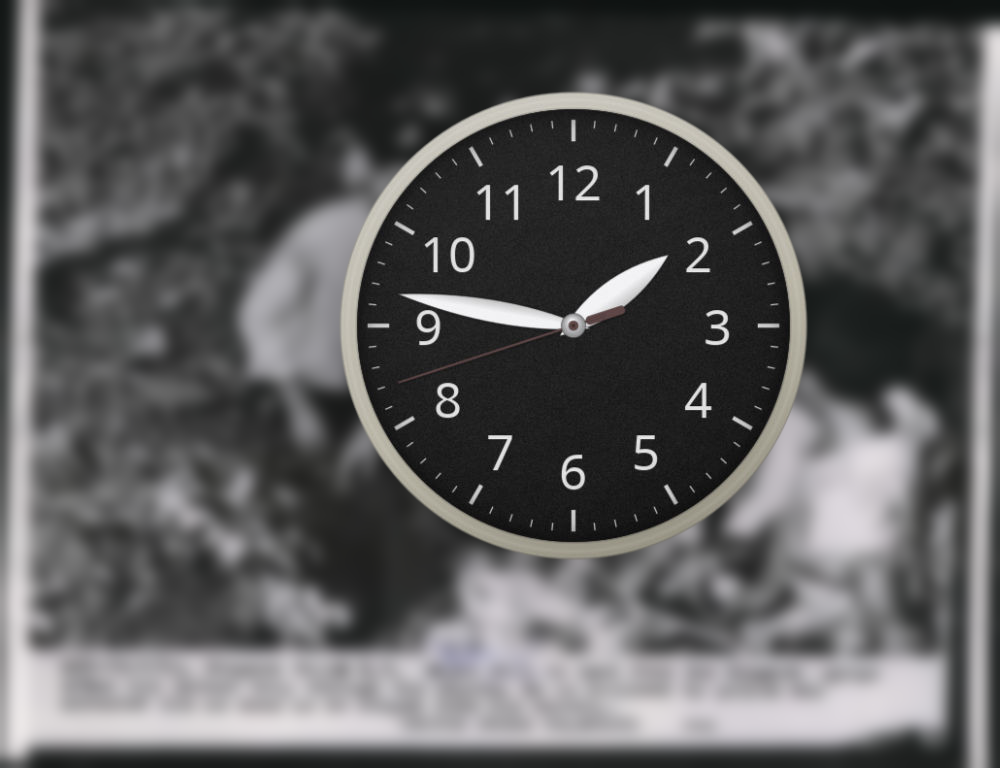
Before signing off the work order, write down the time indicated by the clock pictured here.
1:46:42
